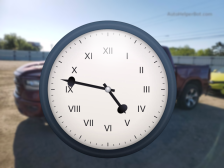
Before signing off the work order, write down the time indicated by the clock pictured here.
4:47
